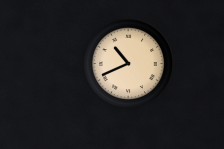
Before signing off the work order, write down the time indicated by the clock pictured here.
10:41
